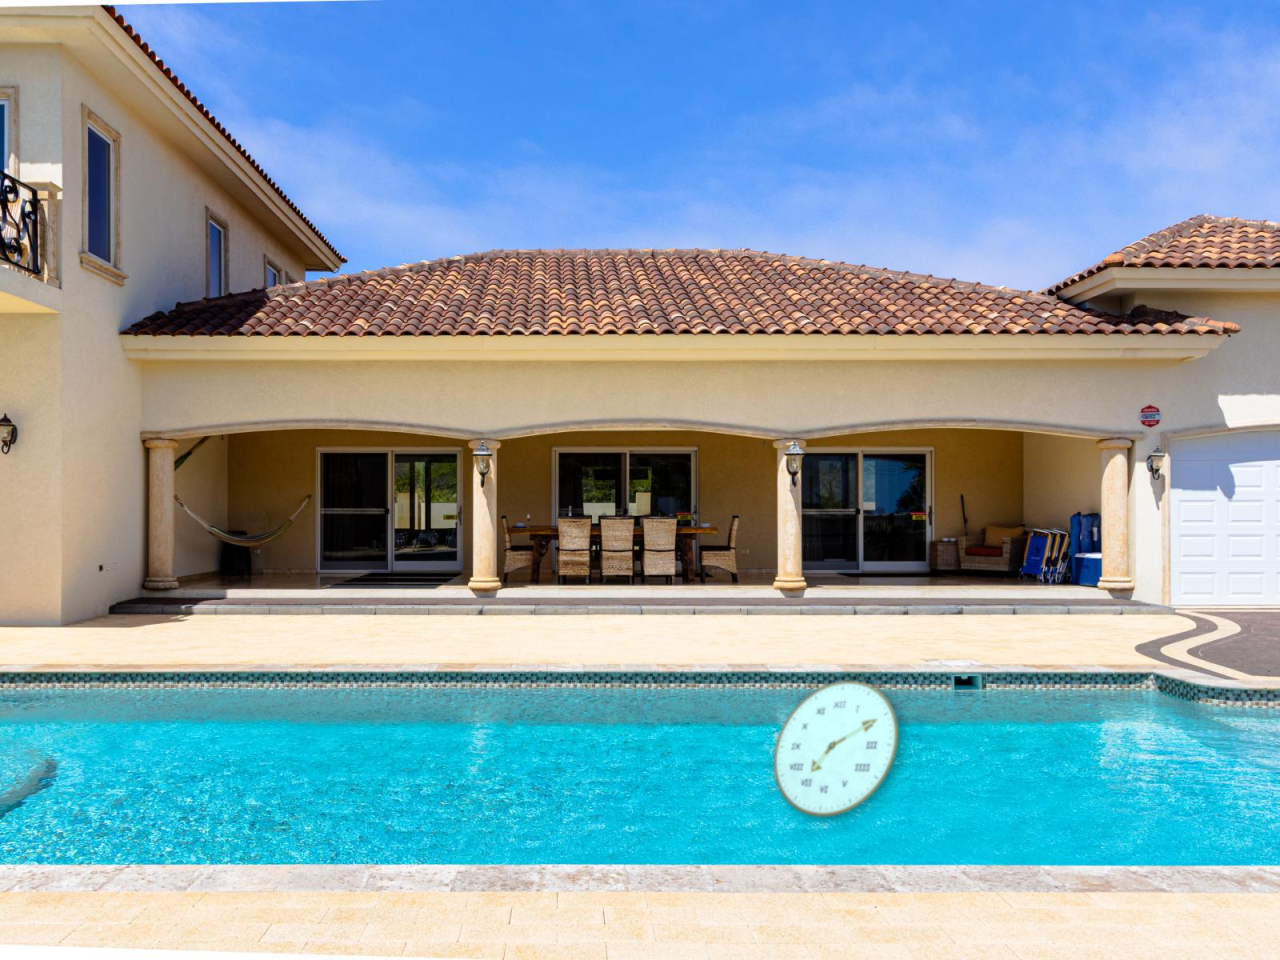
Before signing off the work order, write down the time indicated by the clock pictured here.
7:10
